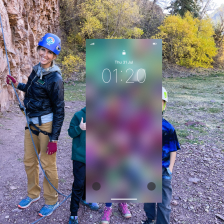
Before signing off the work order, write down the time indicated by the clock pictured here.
1:20
